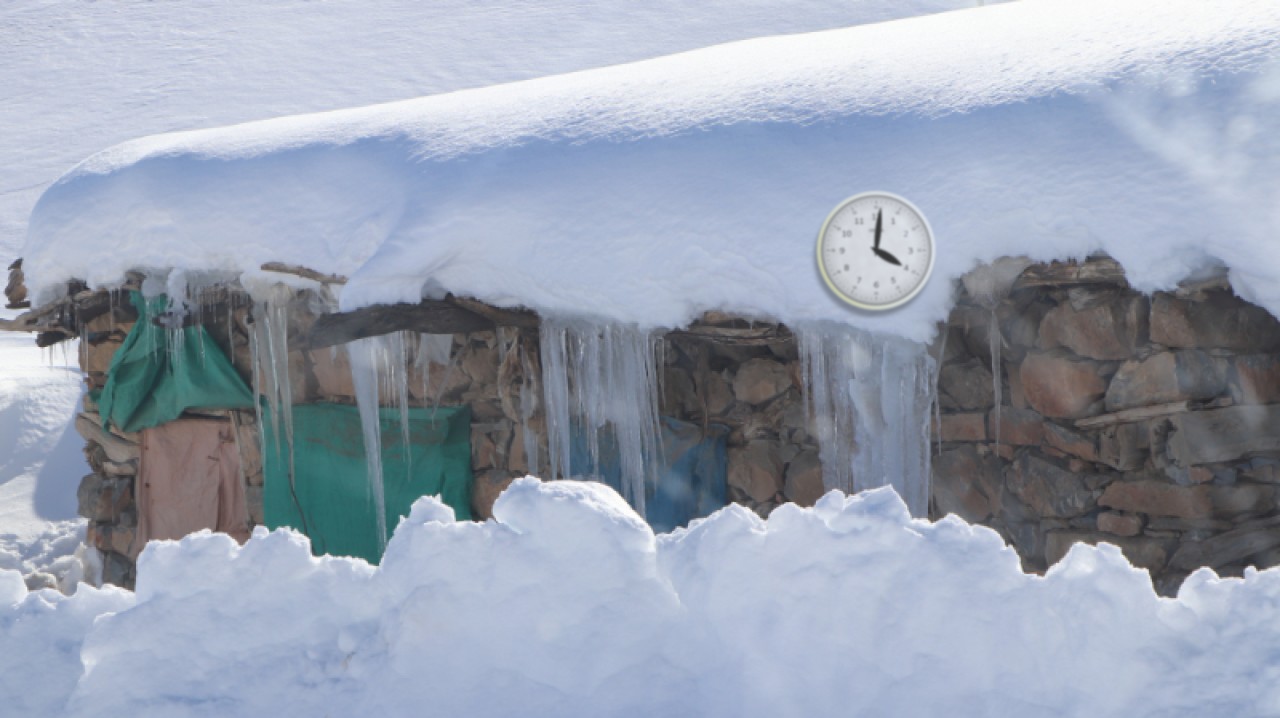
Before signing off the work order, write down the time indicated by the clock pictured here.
4:01
